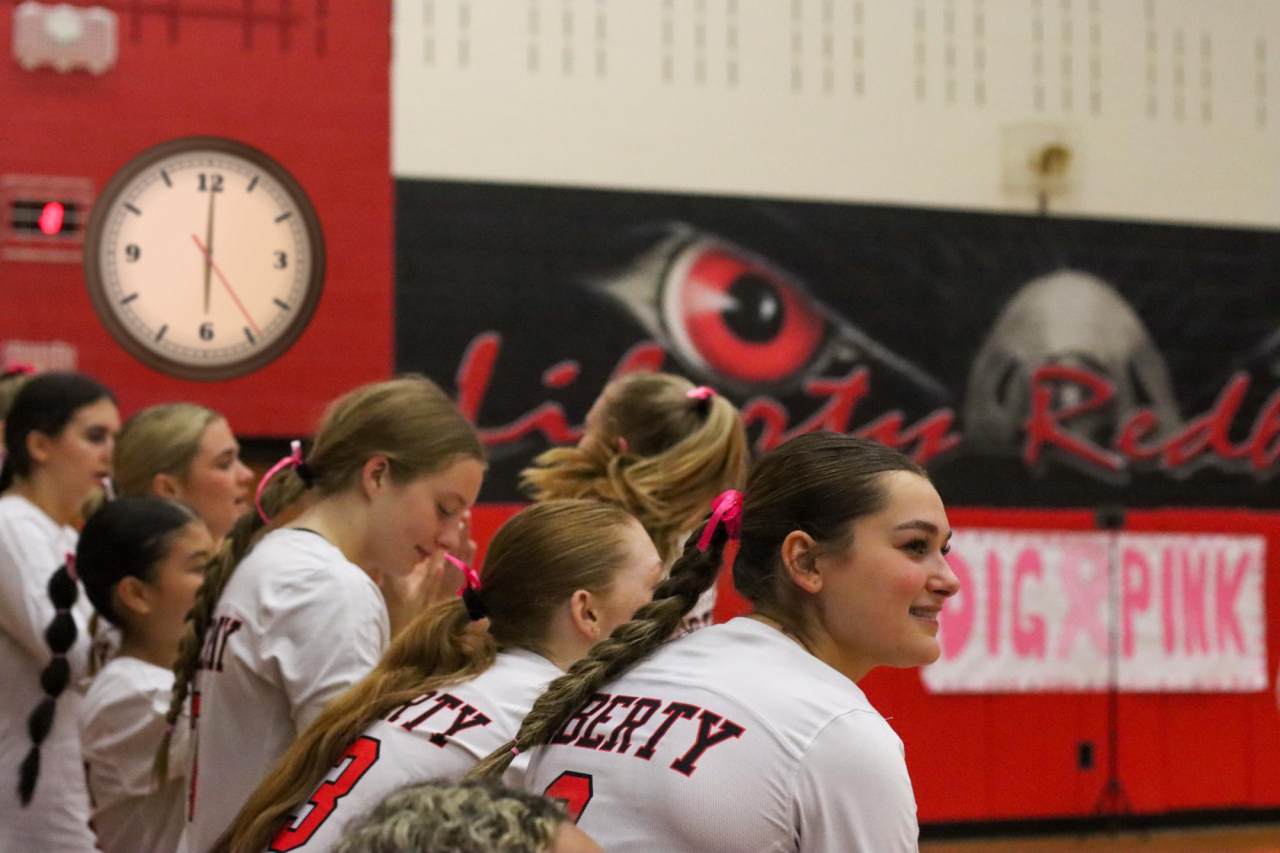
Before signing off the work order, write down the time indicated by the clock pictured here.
6:00:24
